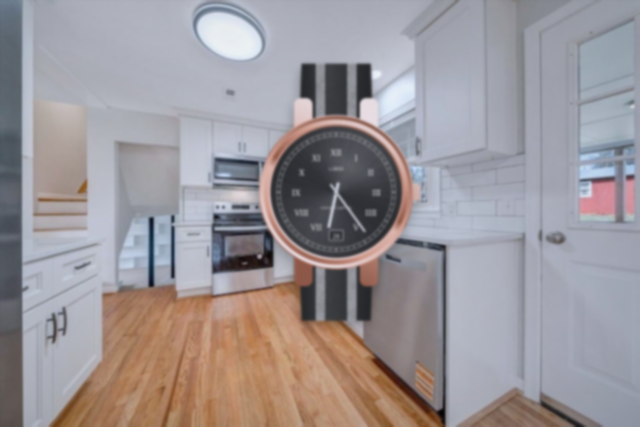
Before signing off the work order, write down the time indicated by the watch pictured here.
6:24
